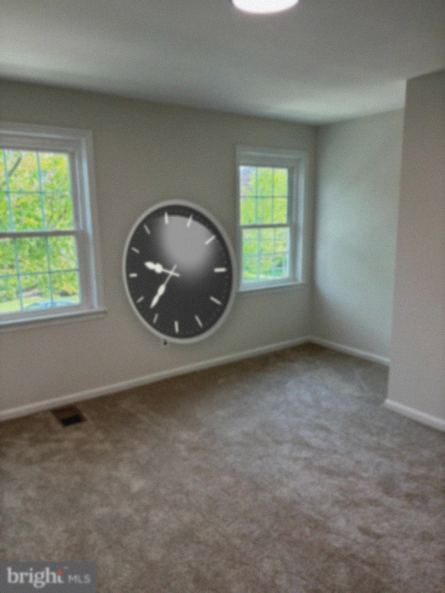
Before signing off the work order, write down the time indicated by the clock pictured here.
9:37
